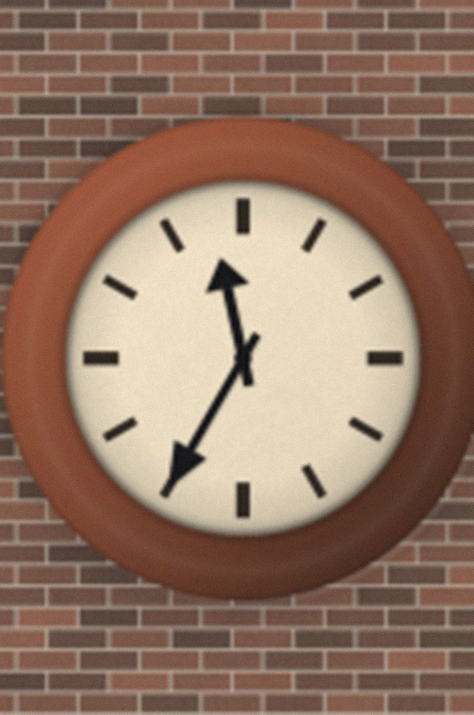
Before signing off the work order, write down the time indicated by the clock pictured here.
11:35
